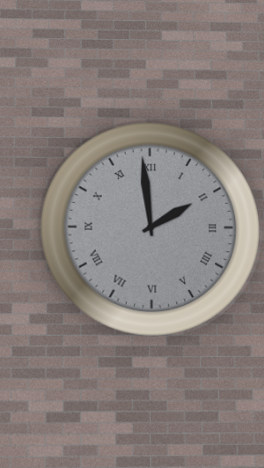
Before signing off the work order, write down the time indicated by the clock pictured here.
1:59
